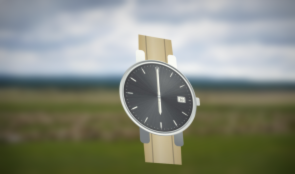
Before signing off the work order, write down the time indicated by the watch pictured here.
6:00
